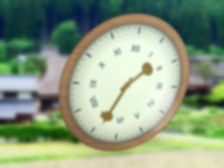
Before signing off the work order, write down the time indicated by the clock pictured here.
1:34
